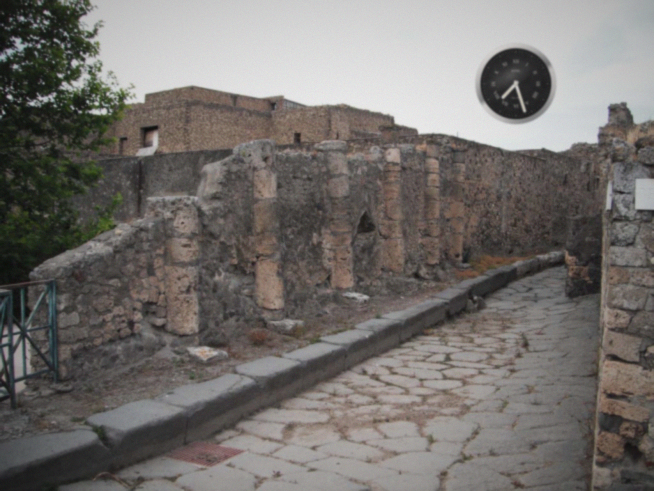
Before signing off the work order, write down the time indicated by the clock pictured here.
7:27
